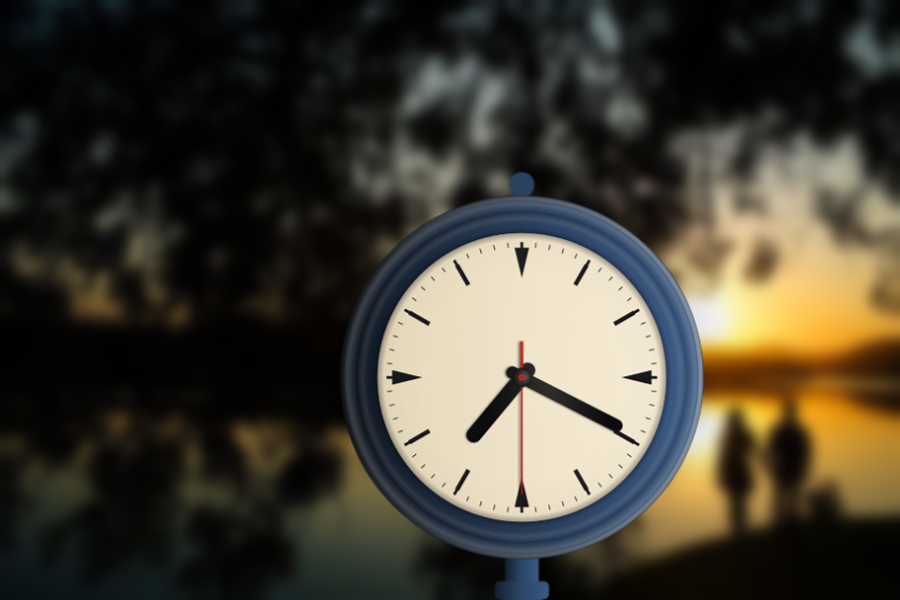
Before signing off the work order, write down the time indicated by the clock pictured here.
7:19:30
